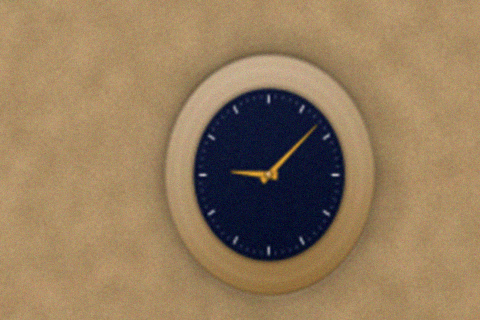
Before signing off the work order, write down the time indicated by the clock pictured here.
9:08
